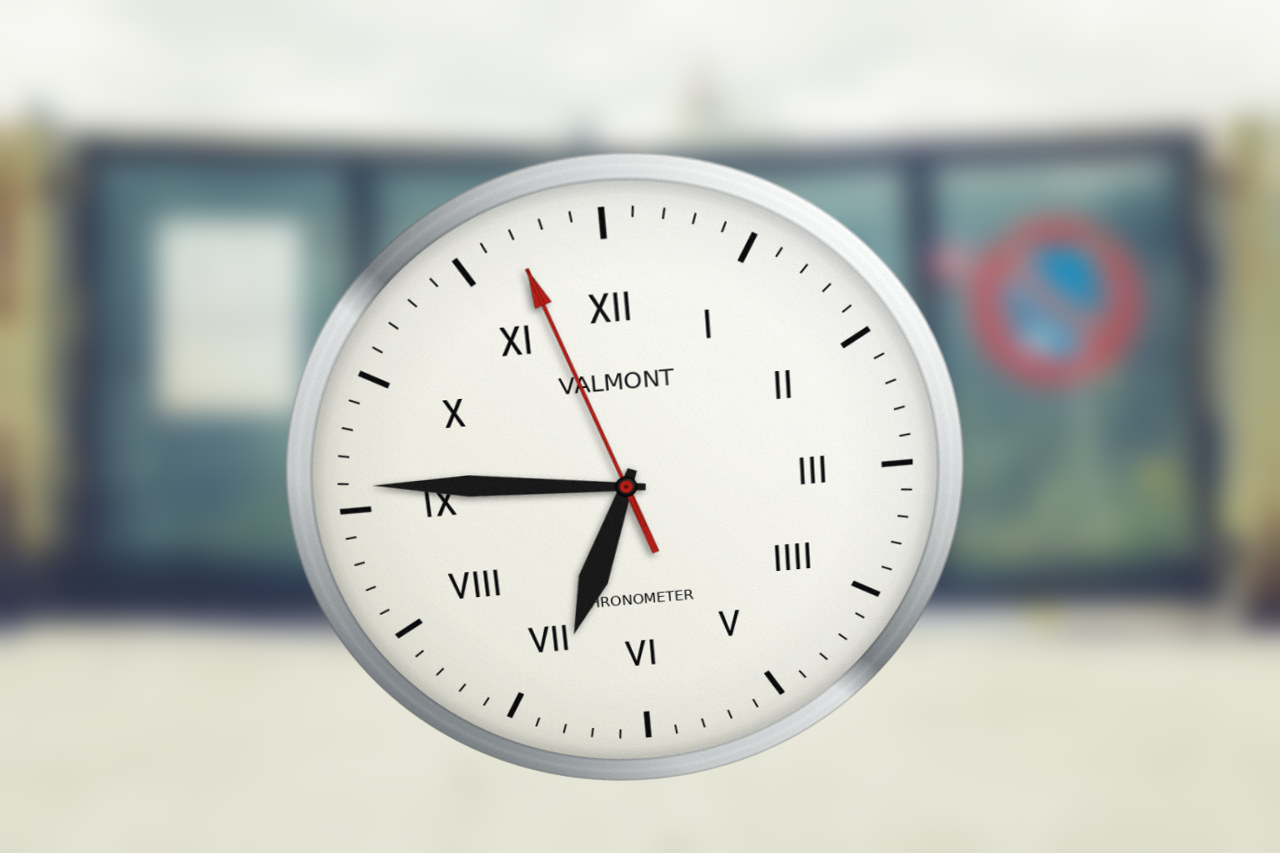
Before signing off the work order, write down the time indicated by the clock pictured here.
6:45:57
